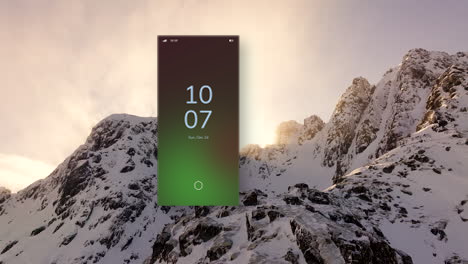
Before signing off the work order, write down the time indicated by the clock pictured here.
10:07
